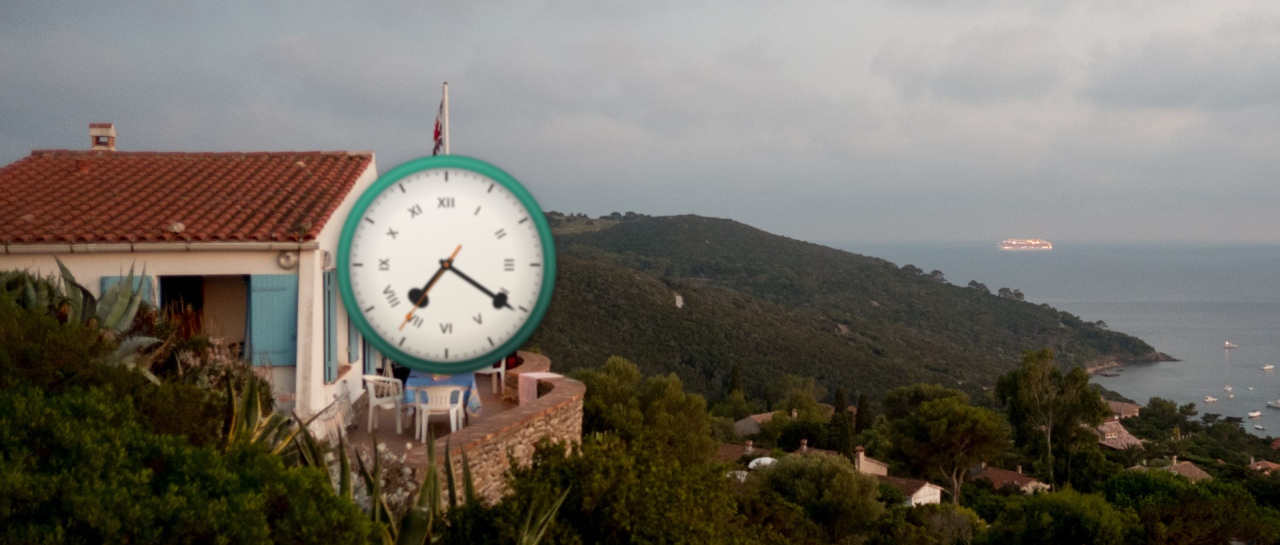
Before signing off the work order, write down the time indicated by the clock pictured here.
7:20:36
